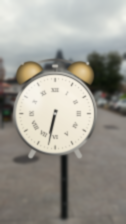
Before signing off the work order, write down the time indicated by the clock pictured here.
6:32
